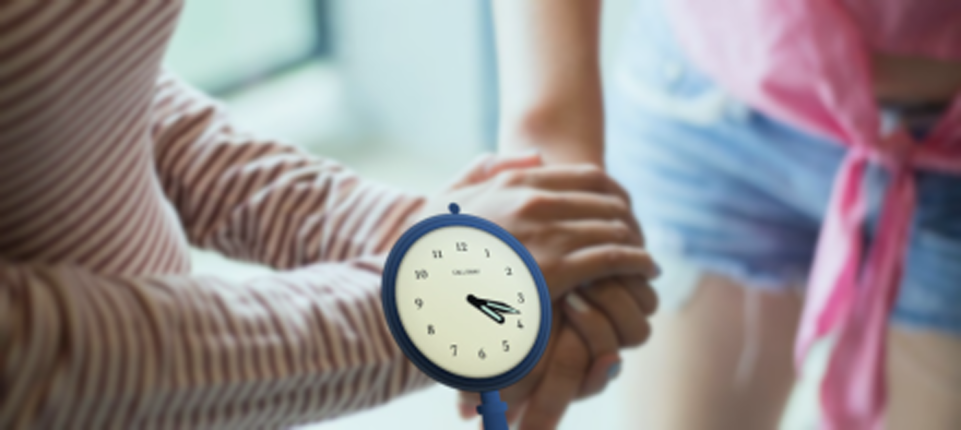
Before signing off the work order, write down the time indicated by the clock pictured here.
4:18
